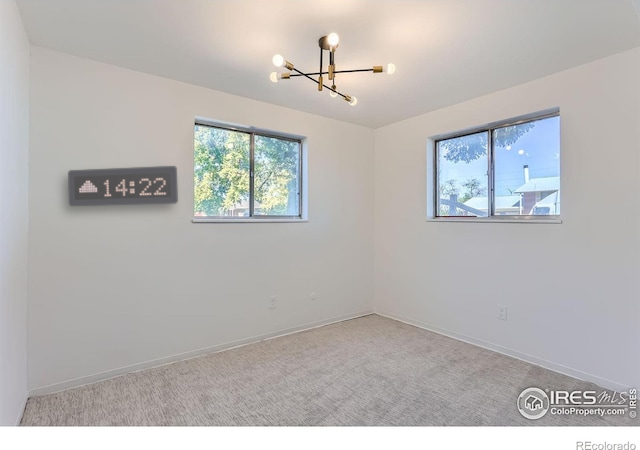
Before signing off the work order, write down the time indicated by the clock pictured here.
14:22
